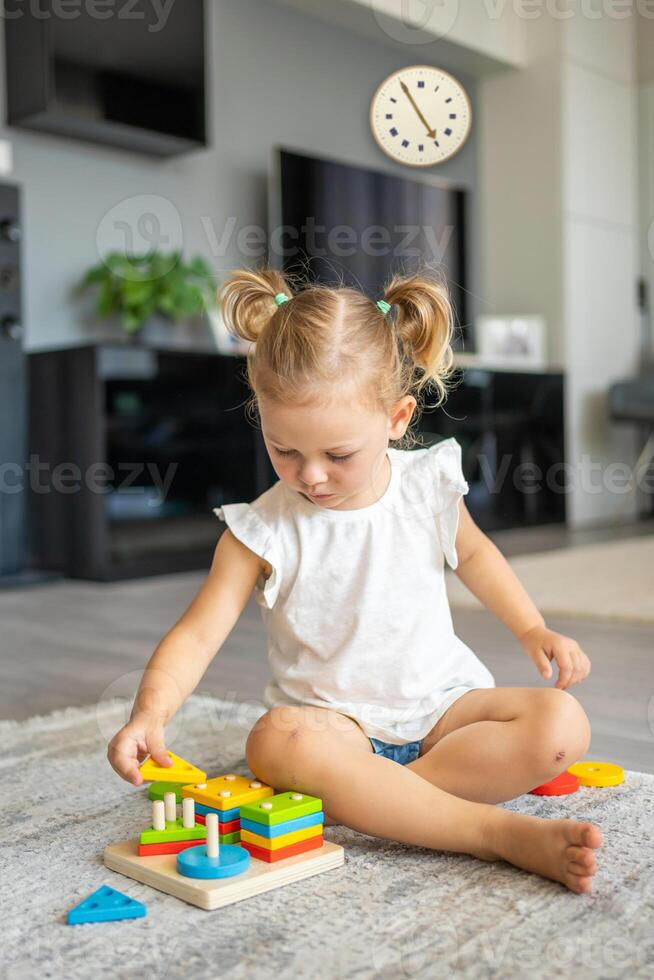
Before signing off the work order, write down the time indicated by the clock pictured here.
4:55
